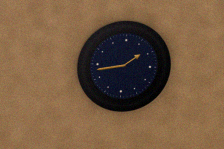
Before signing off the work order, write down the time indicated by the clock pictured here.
1:43
